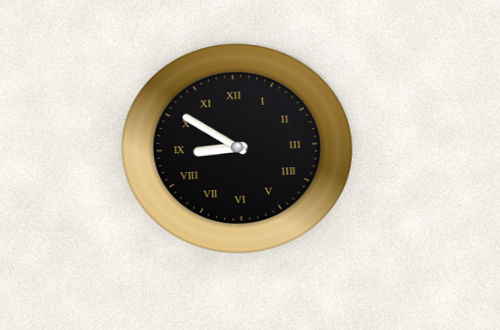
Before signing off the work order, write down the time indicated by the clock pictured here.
8:51
